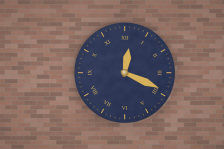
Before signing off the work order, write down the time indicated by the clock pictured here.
12:19
